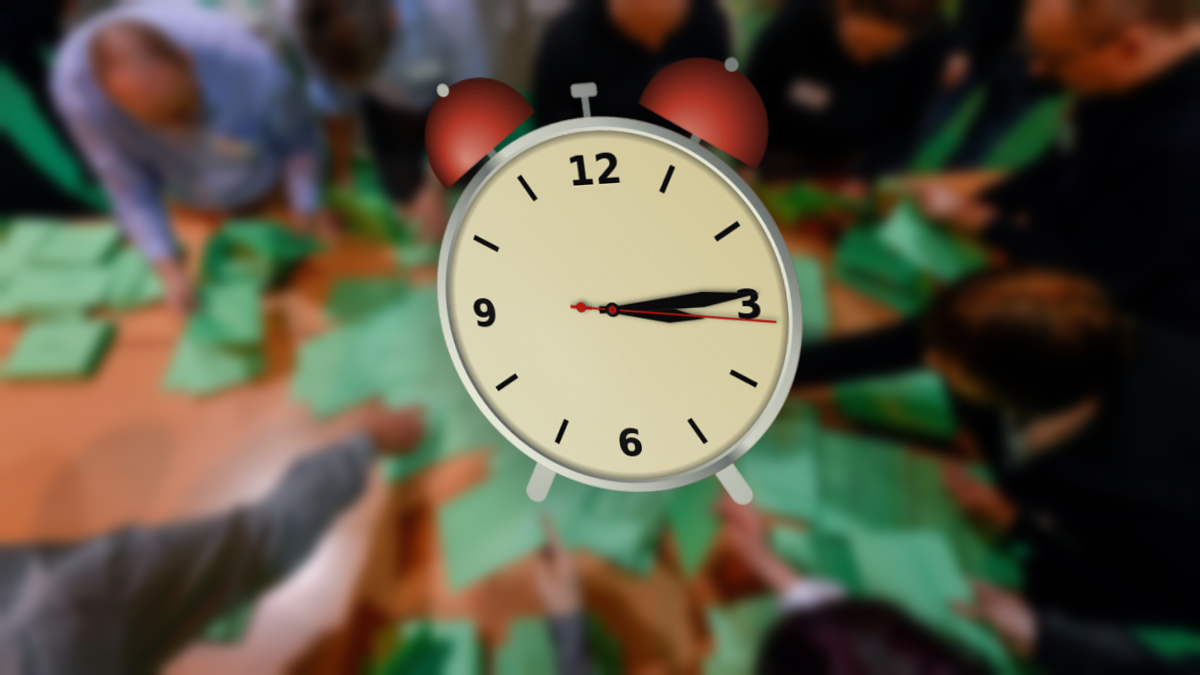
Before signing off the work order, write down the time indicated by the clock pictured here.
3:14:16
